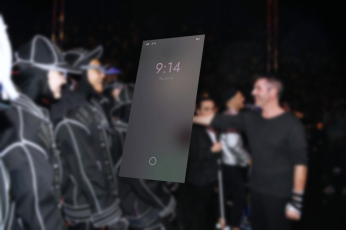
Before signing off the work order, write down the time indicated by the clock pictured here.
9:14
